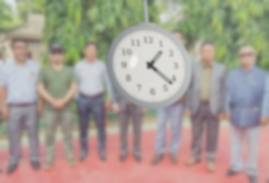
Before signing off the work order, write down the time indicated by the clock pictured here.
1:22
